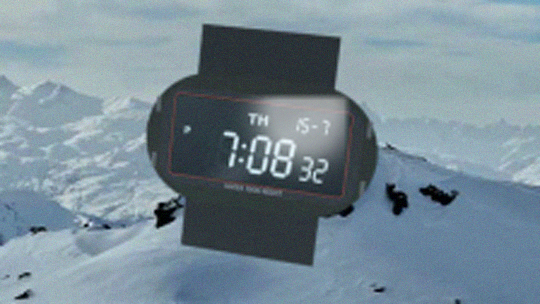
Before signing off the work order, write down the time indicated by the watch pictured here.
7:08:32
